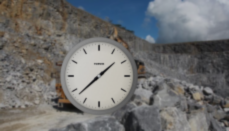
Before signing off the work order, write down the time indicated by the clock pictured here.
1:38
